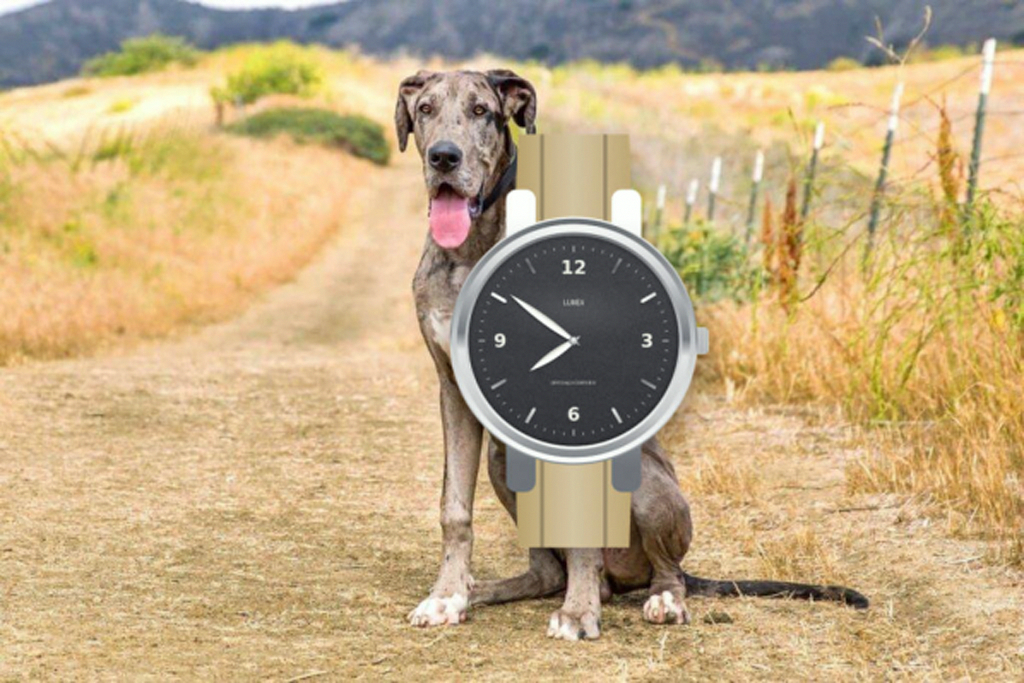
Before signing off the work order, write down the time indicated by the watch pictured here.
7:51
